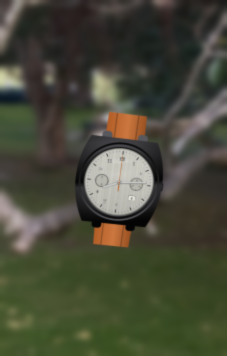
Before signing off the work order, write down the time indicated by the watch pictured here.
8:14
